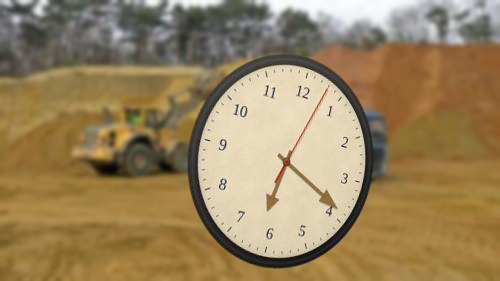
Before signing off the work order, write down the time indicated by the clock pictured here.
6:19:03
